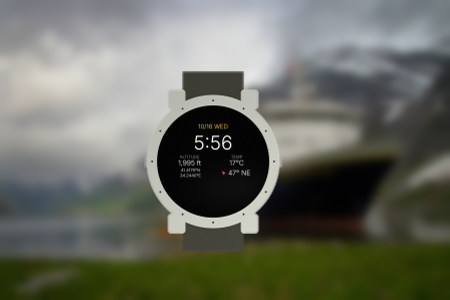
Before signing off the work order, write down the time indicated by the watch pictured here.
5:56
